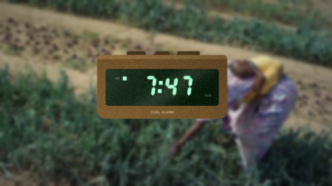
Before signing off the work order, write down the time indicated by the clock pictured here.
7:47
